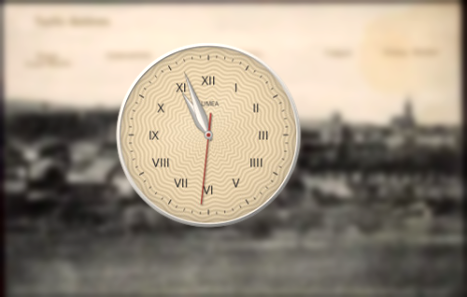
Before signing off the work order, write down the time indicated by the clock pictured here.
10:56:31
